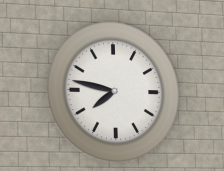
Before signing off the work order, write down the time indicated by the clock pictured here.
7:47
